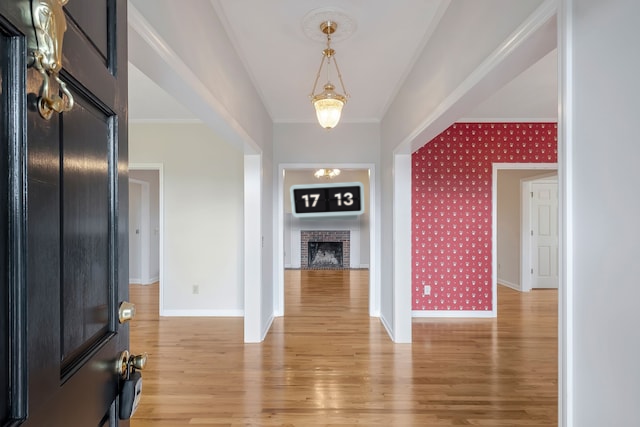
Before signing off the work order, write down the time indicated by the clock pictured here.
17:13
